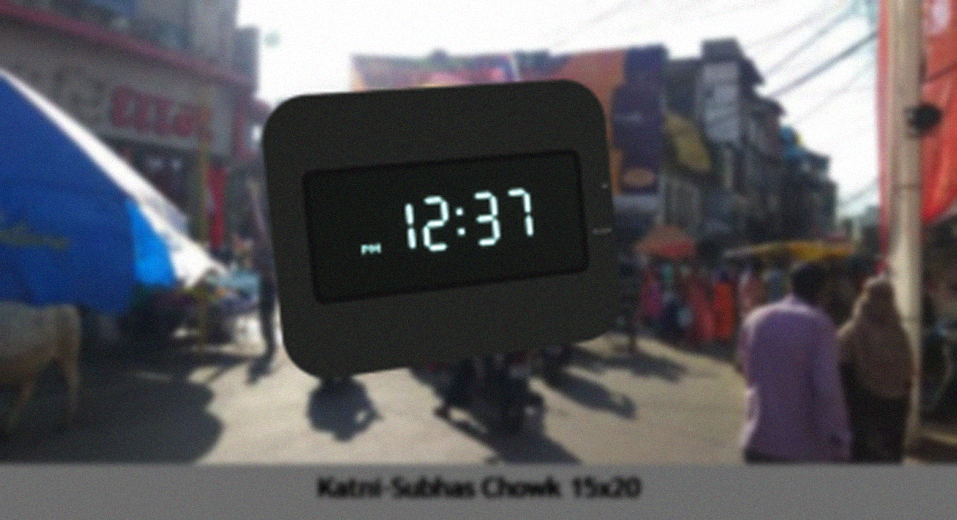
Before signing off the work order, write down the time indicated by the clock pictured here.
12:37
